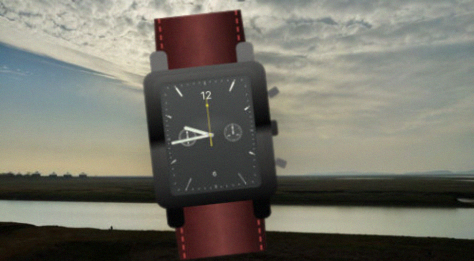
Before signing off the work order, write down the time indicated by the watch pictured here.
9:44
